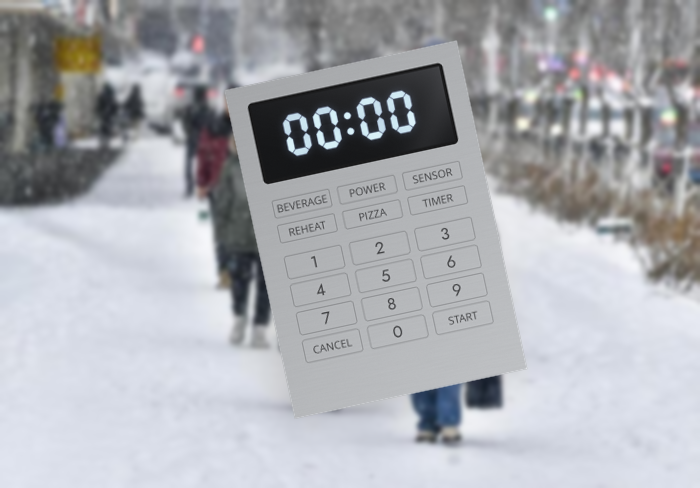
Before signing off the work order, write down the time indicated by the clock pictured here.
0:00
